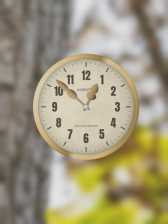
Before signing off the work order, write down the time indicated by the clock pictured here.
12:52
